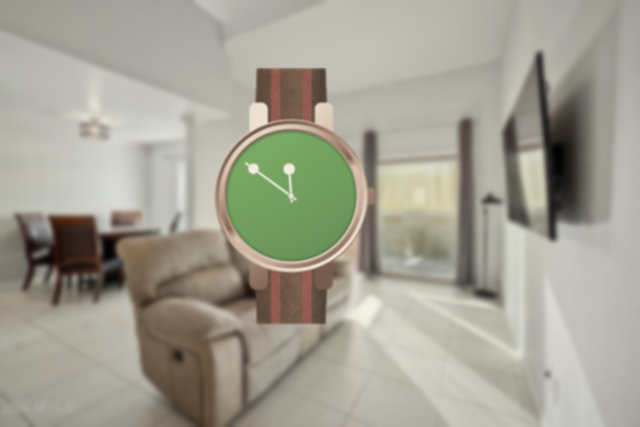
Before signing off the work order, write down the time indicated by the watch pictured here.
11:51
